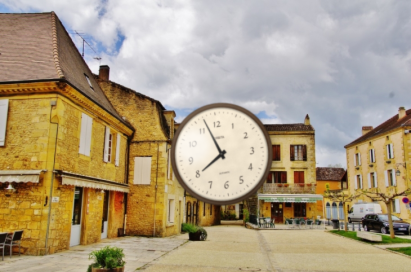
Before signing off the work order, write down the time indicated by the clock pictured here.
7:57
